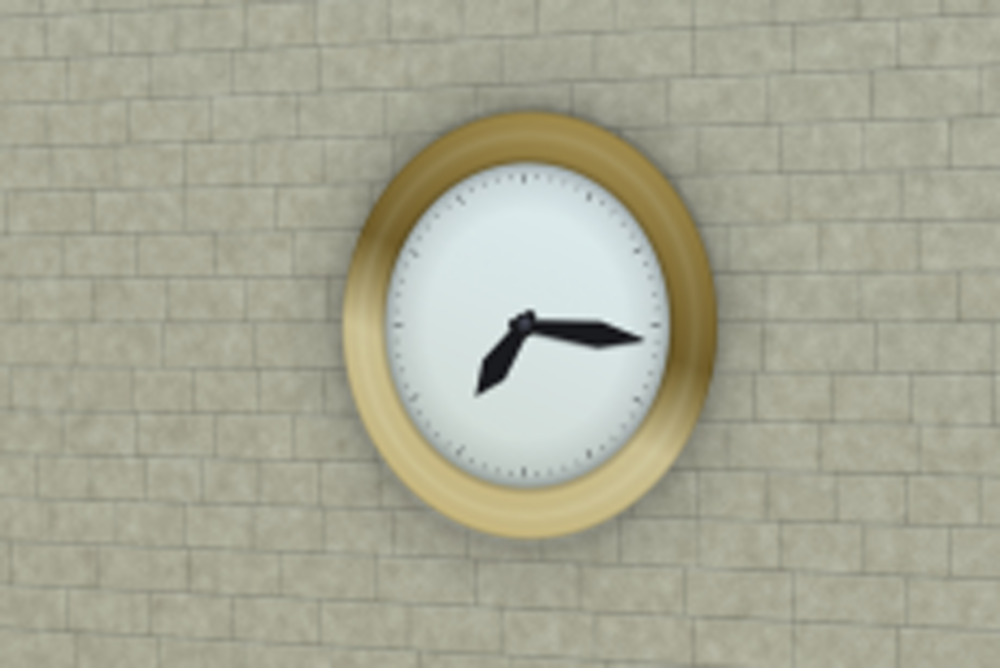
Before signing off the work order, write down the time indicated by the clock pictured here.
7:16
